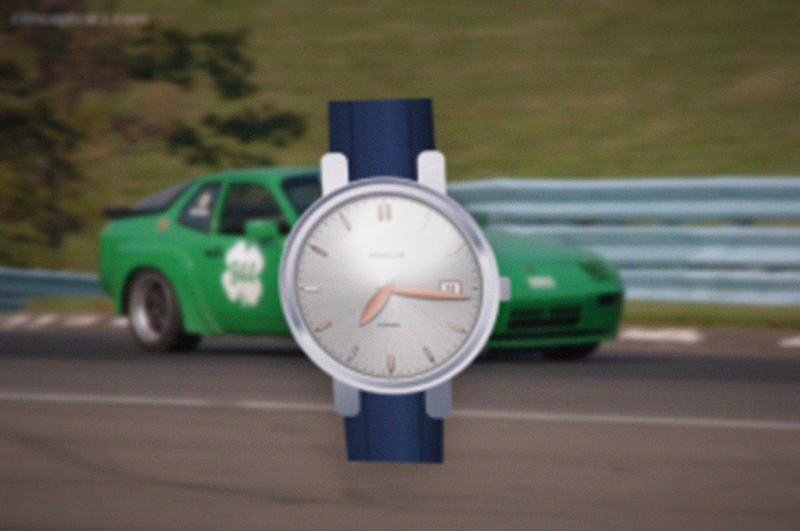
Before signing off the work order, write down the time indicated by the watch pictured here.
7:16
